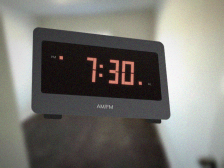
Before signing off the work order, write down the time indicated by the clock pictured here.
7:30
